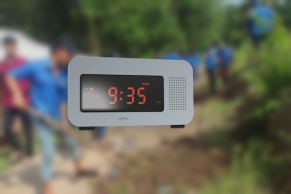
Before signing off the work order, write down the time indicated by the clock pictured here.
9:35
